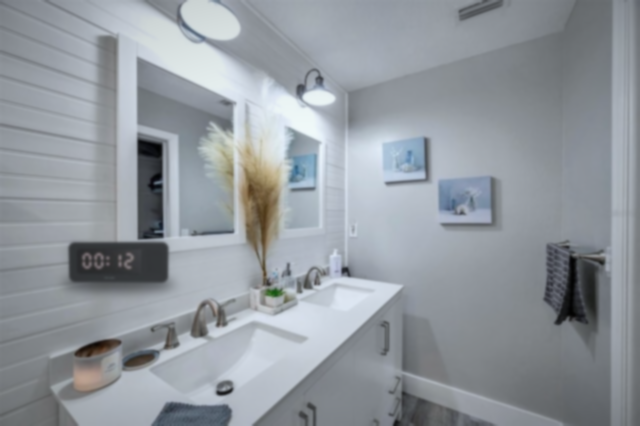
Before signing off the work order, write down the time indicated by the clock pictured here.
0:12
